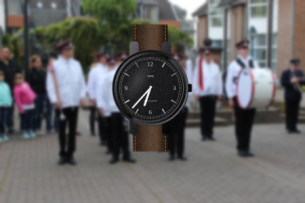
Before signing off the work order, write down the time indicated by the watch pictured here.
6:37
